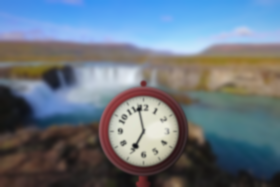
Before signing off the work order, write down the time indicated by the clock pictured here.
6:58
